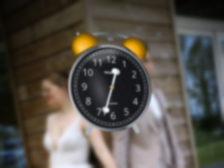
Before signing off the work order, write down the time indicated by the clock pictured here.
12:33
